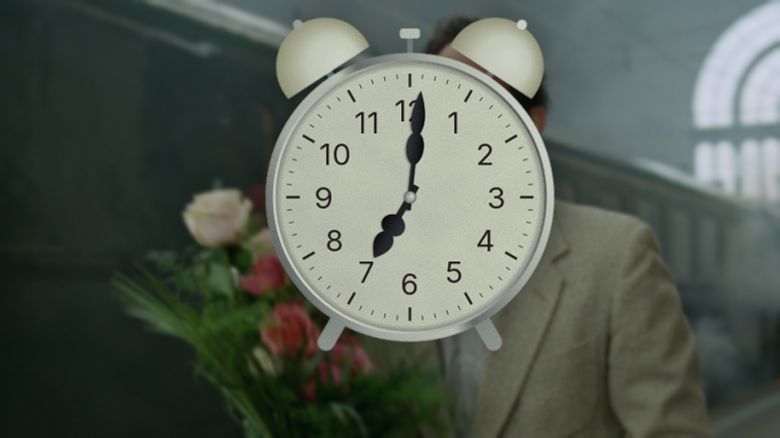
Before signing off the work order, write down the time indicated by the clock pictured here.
7:01
